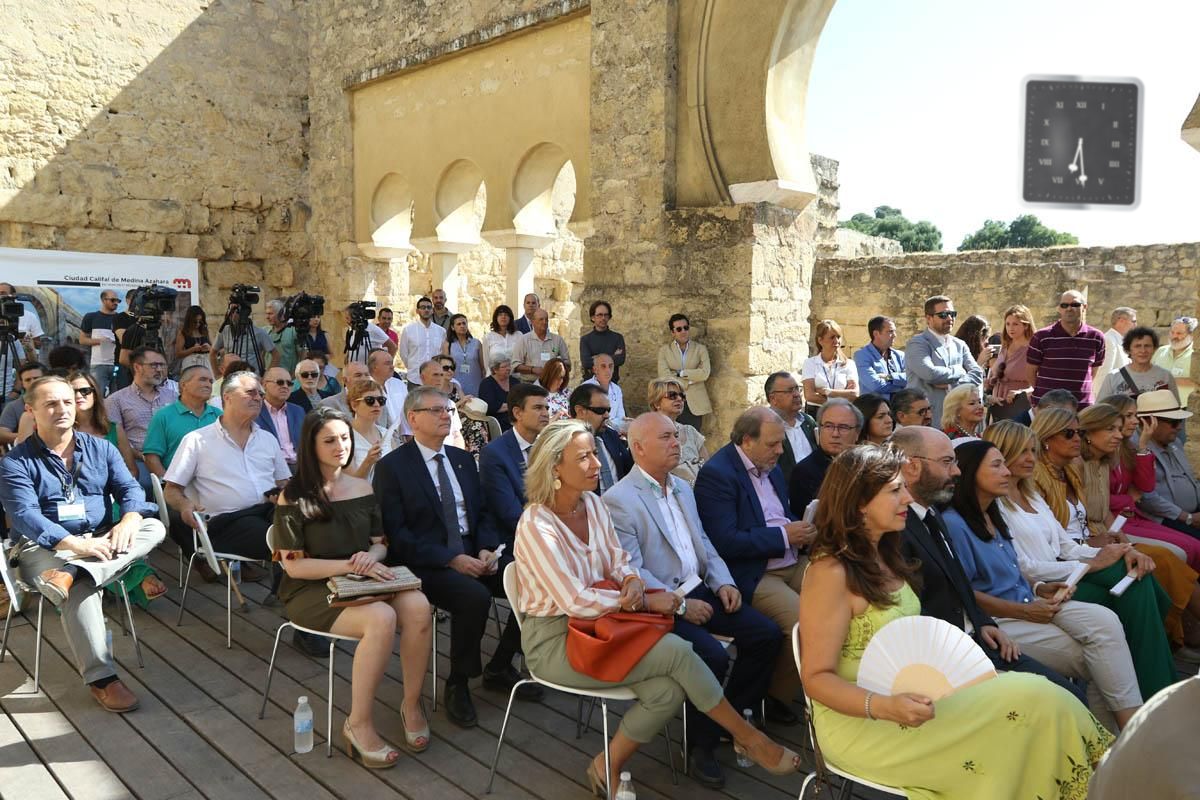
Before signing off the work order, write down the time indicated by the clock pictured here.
6:29
